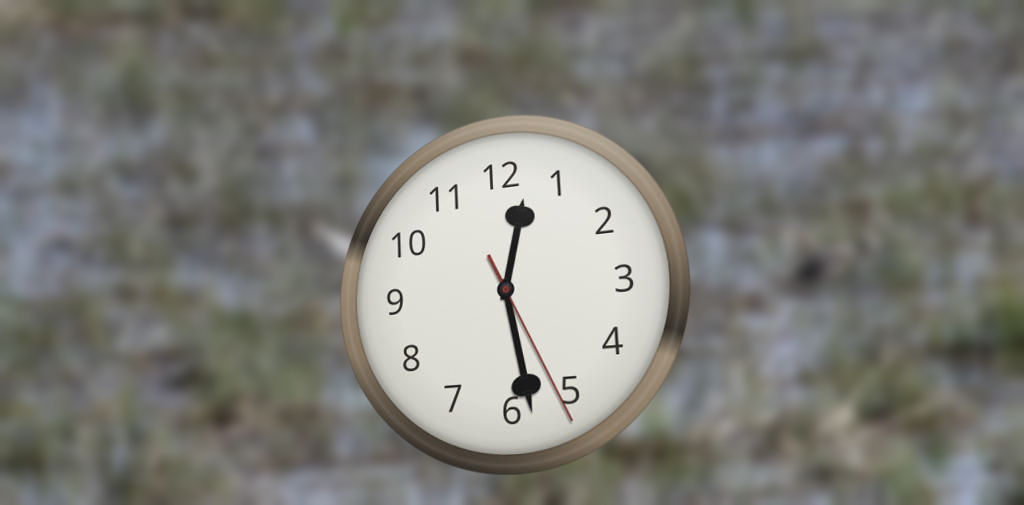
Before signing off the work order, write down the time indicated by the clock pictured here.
12:28:26
